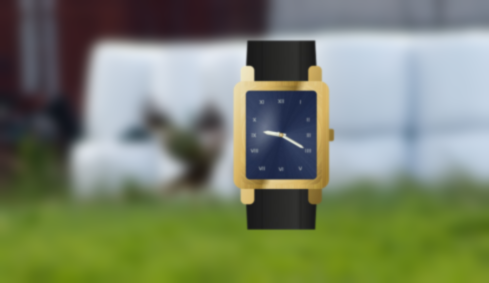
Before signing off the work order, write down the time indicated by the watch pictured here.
9:20
